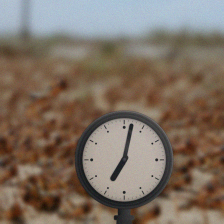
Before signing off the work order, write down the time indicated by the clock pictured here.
7:02
